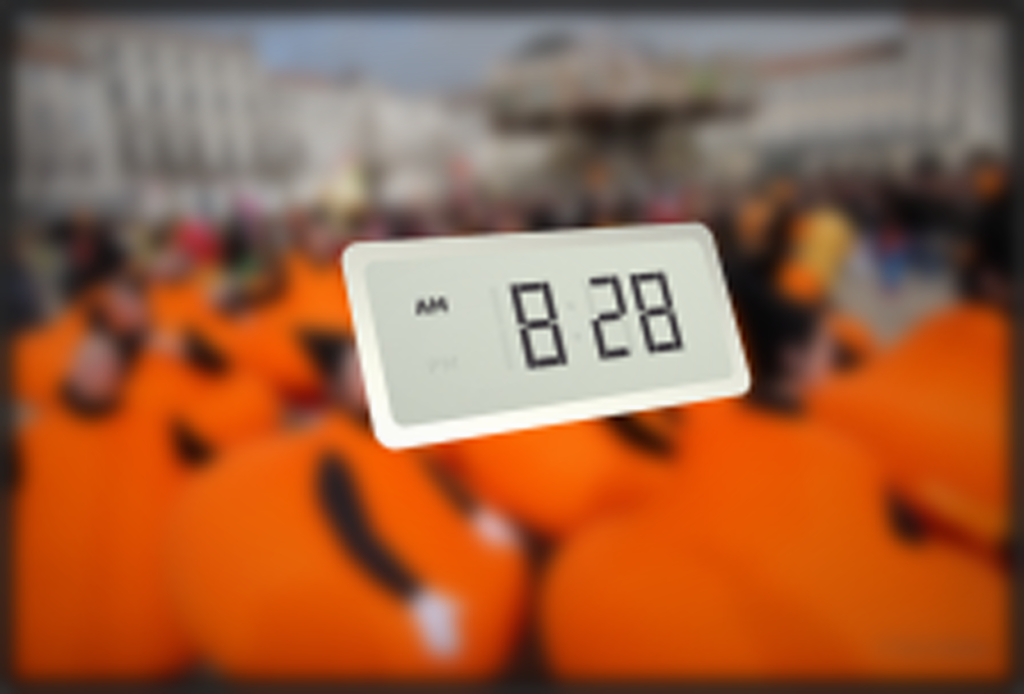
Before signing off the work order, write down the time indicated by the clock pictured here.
8:28
